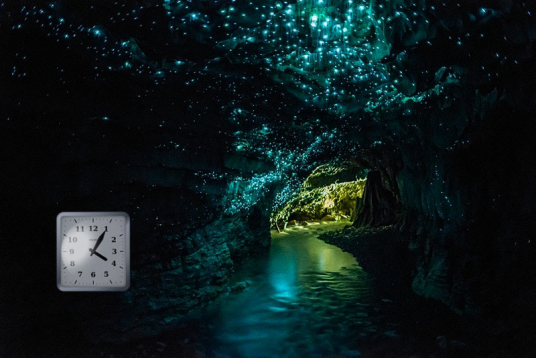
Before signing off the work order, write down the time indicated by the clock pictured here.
4:05
